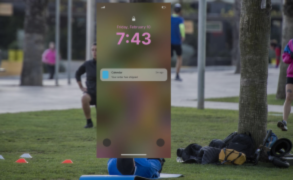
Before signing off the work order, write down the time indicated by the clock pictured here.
7:43
